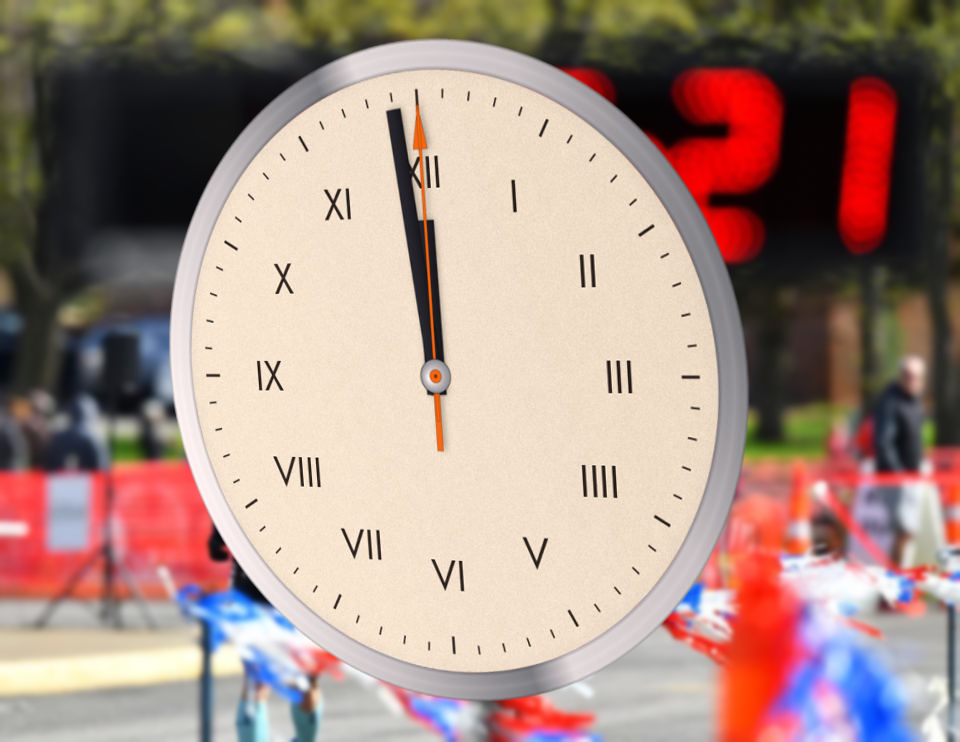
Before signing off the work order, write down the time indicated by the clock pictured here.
11:59:00
